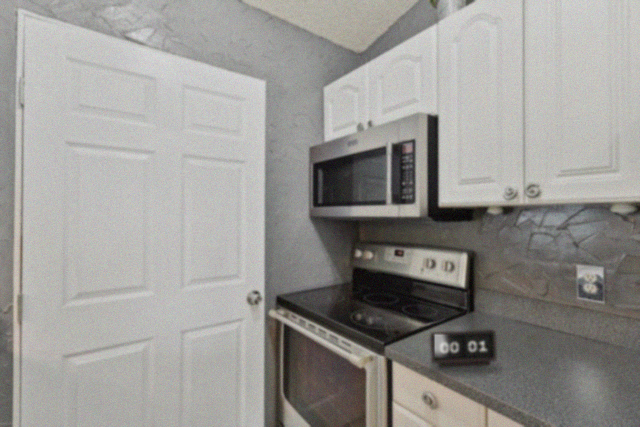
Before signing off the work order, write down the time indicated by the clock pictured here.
0:01
